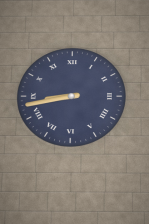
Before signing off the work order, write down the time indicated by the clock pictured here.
8:43
